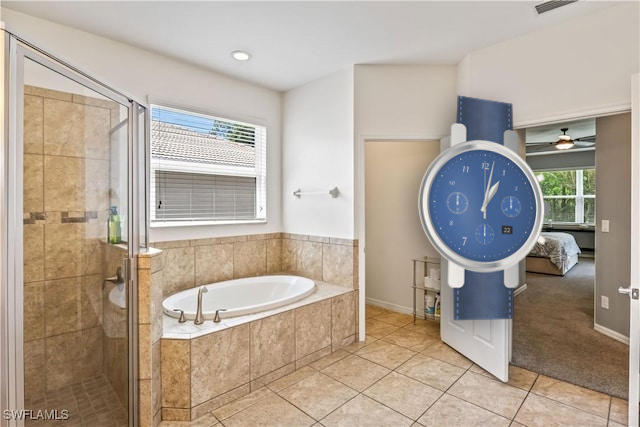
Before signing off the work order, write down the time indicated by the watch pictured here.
1:02
